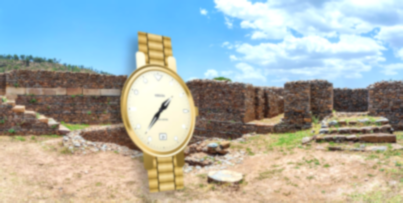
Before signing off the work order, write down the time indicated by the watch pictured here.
1:37
